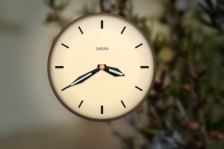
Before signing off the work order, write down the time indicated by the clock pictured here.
3:40
